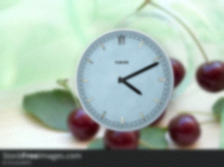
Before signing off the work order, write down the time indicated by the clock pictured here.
4:11
